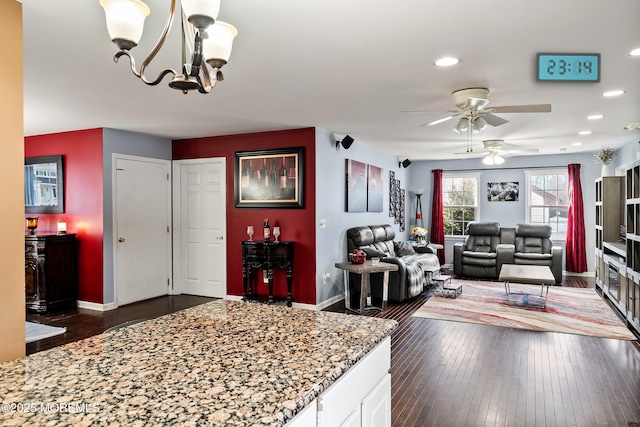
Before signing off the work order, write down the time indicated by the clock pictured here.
23:14
